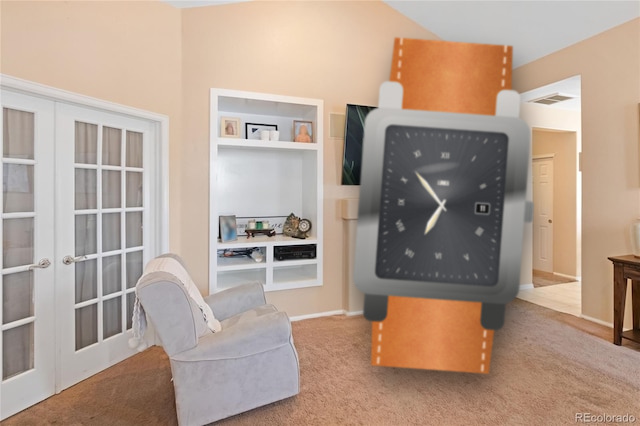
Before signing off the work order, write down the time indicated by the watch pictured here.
6:53
